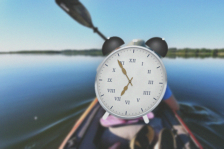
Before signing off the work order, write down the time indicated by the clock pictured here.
6:54
